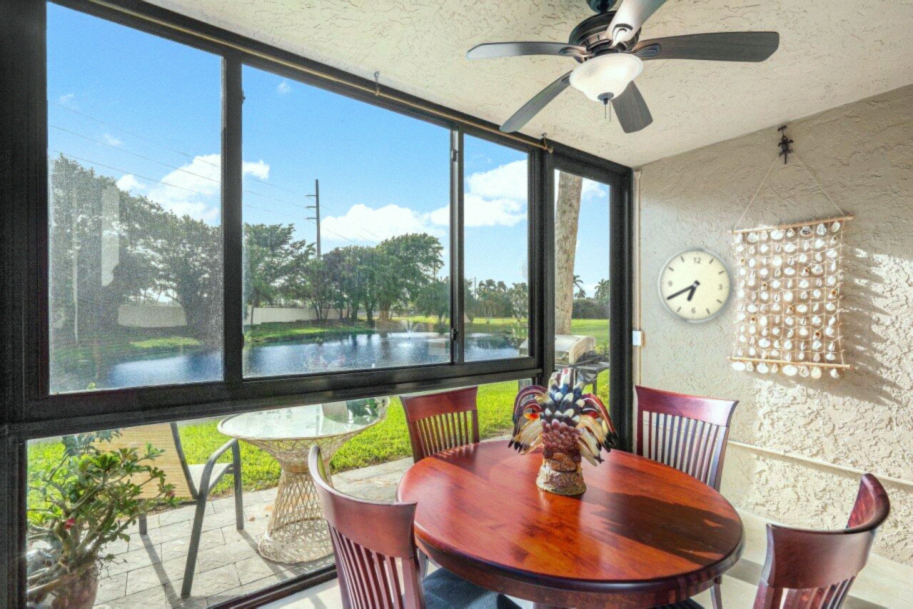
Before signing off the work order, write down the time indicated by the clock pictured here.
6:40
